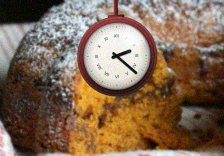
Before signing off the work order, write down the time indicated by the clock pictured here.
2:22
